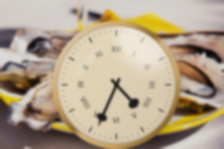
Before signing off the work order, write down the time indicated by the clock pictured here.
4:34
